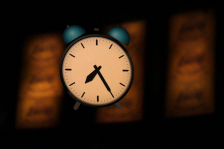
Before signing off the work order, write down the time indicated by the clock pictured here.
7:25
